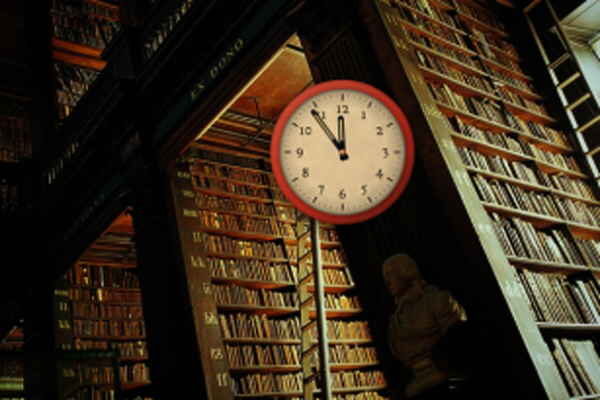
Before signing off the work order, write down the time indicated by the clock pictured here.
11:54
